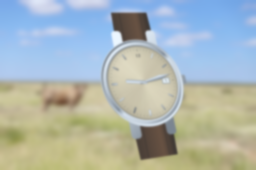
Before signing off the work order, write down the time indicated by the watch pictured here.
9:13
